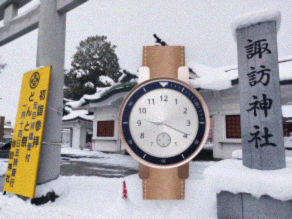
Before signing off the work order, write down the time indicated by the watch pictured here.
9:19
